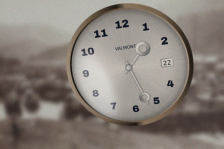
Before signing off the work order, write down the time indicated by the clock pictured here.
1:27
